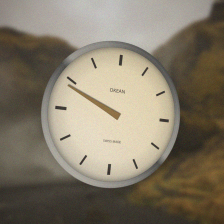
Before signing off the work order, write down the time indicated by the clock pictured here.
9:49
